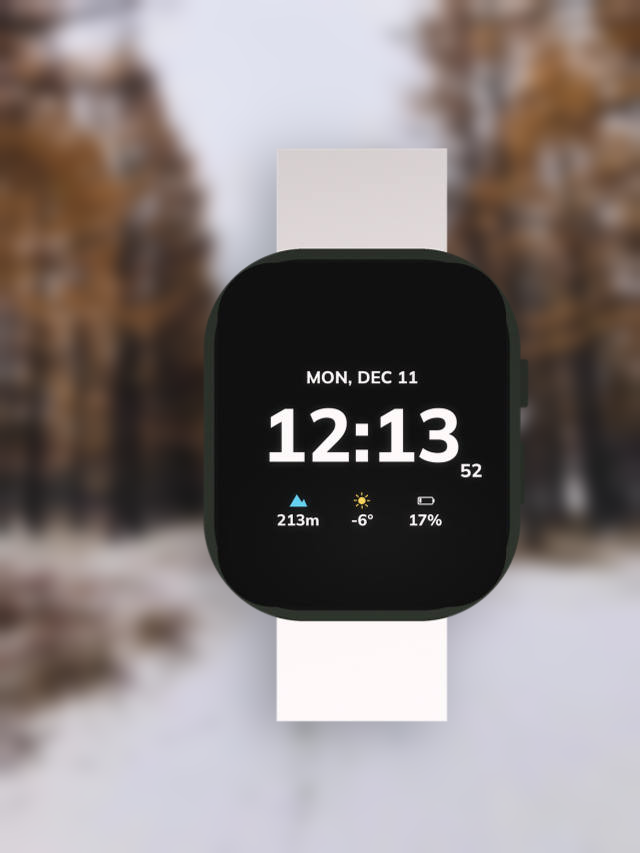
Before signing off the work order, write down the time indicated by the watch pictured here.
12:13:52
